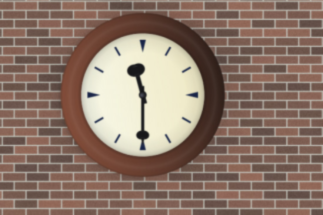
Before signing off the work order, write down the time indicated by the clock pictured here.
11:30
